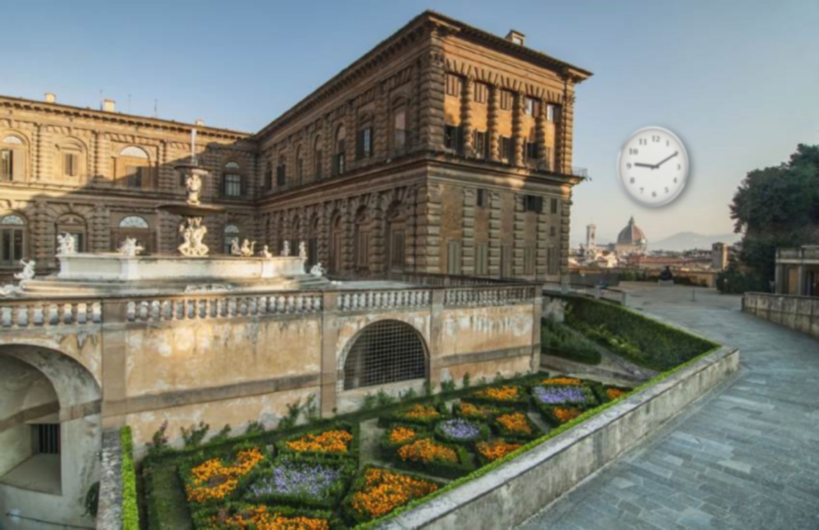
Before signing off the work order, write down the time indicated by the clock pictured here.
9:10
